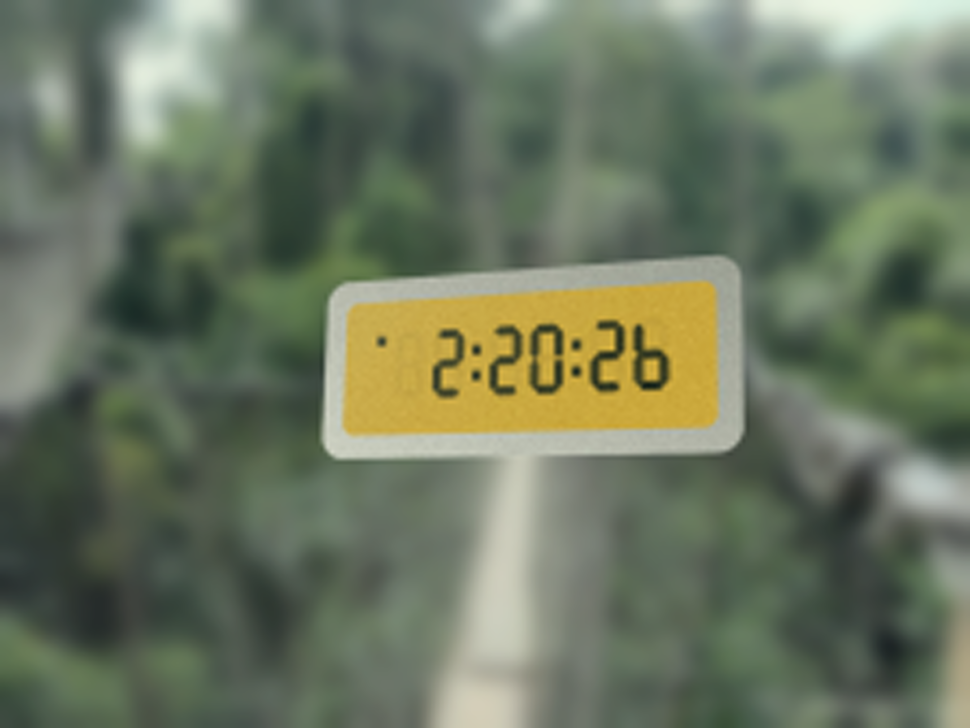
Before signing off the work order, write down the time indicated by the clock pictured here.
2:20:26
